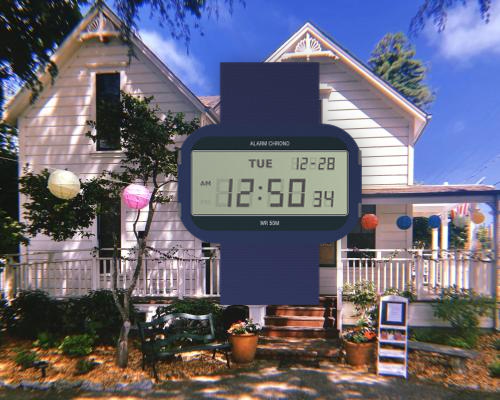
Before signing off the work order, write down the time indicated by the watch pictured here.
12:50:34
